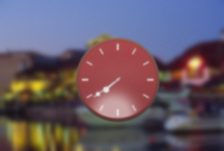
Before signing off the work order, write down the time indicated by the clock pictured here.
7:39
